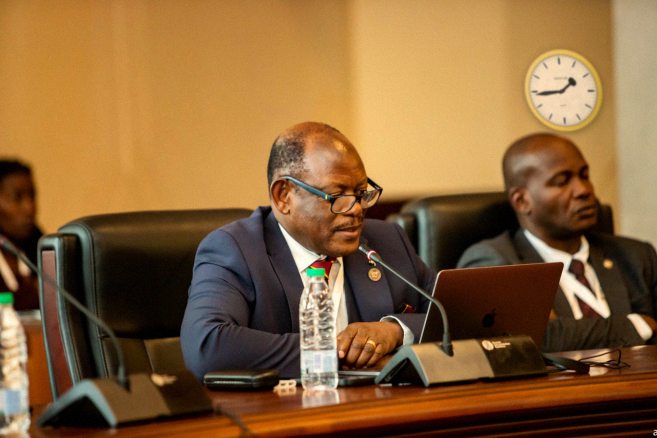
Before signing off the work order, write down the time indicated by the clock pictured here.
1:44
